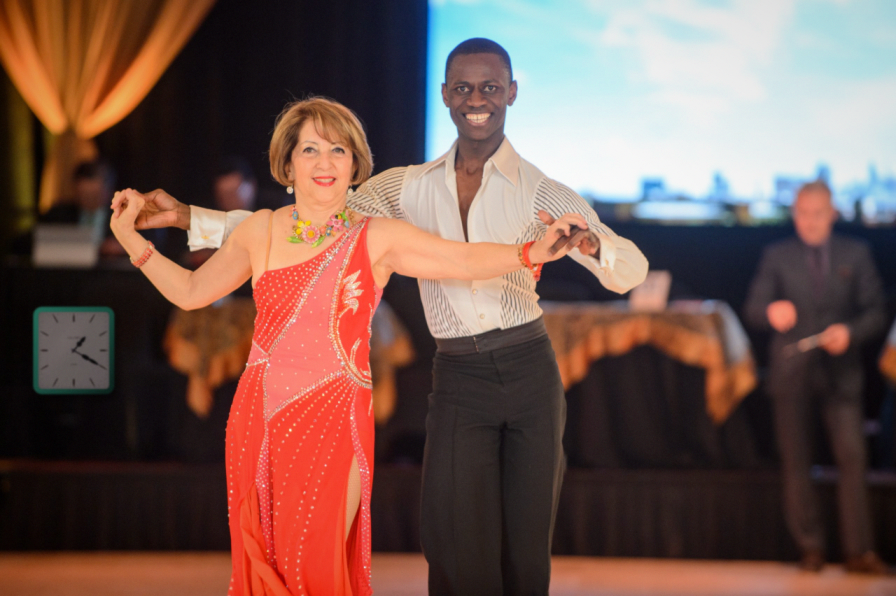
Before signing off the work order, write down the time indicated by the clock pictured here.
1:20
